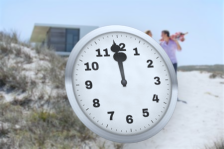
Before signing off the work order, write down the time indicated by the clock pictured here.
11:59
